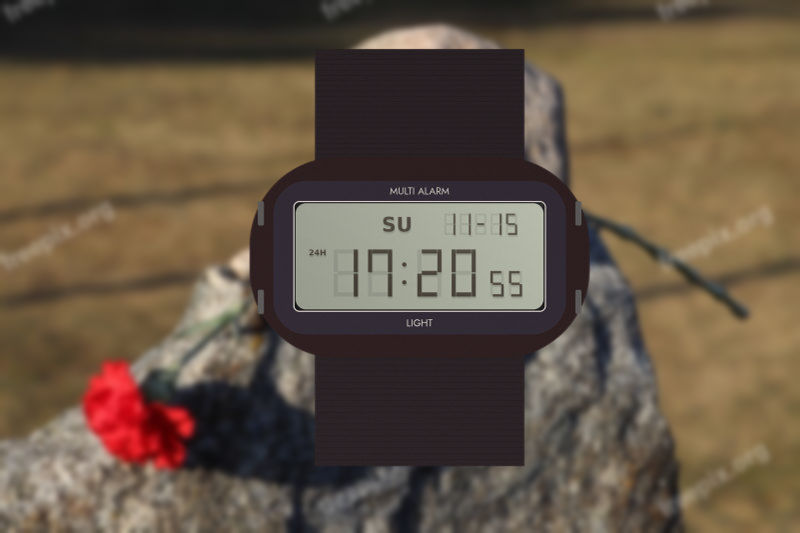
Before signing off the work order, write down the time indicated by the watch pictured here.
17:20:55
